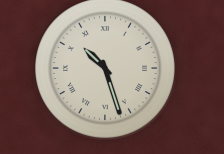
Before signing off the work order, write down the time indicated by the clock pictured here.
10:27
